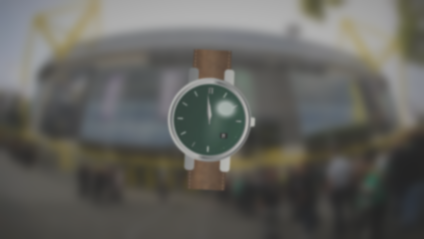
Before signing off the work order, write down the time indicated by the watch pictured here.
11:59
